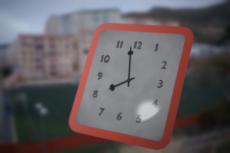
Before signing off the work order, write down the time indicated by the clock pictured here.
7:58
